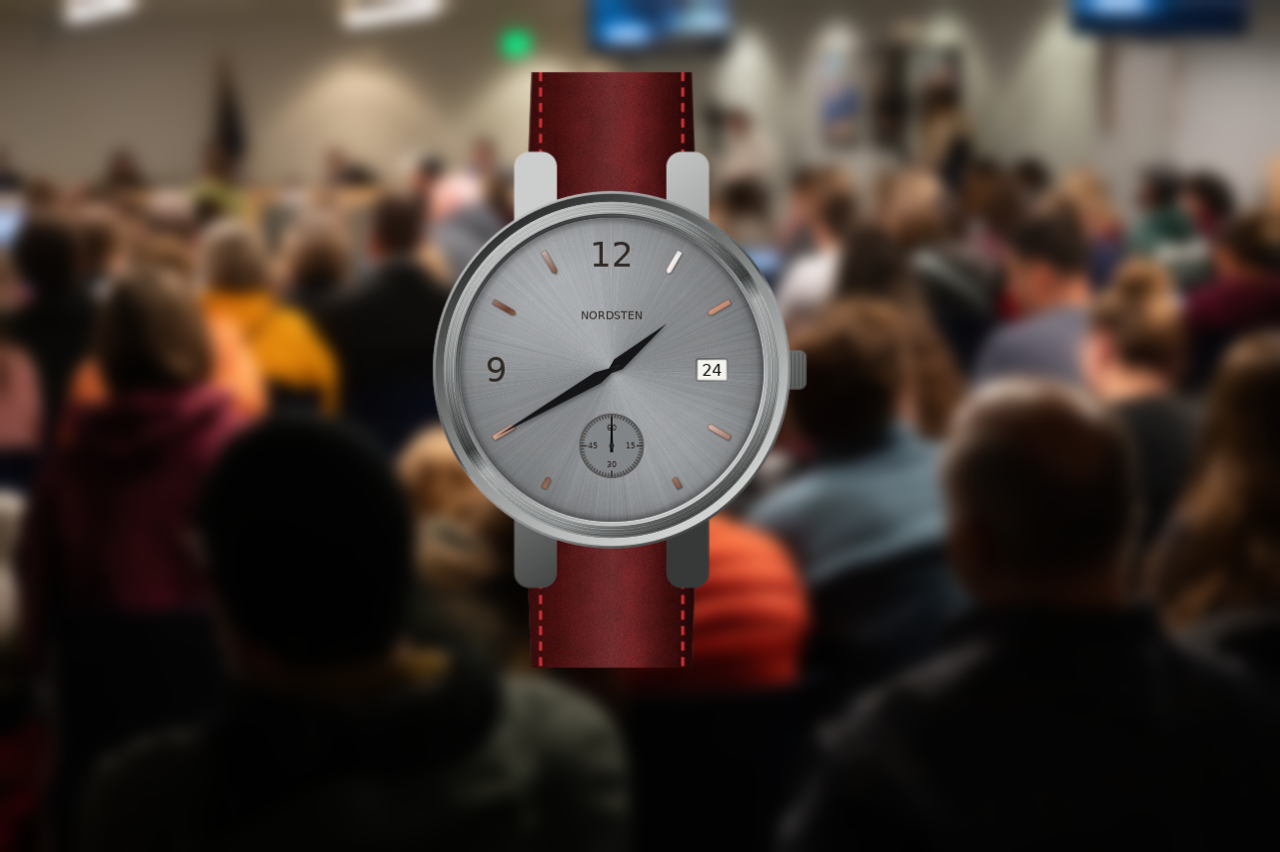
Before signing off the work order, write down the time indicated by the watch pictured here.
1:40
